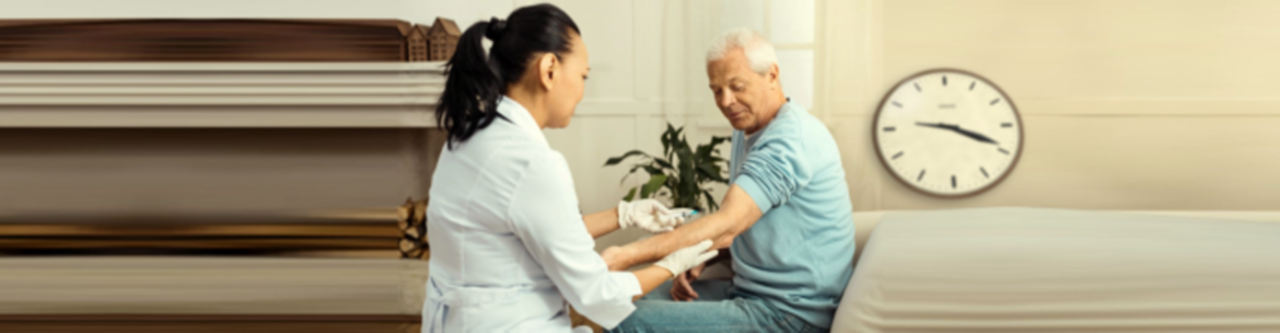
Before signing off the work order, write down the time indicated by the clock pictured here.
9:19
